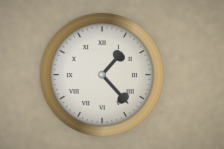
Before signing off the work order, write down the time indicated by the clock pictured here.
1:23
